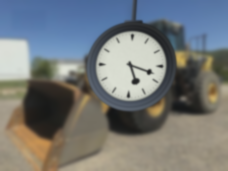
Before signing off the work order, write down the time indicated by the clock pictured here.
5:18
